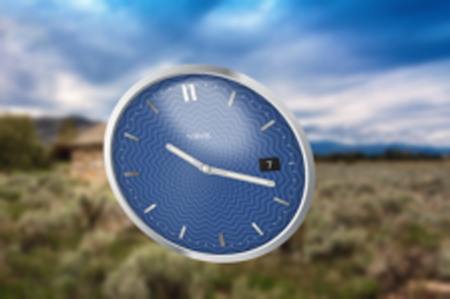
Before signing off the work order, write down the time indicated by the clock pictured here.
10:18
